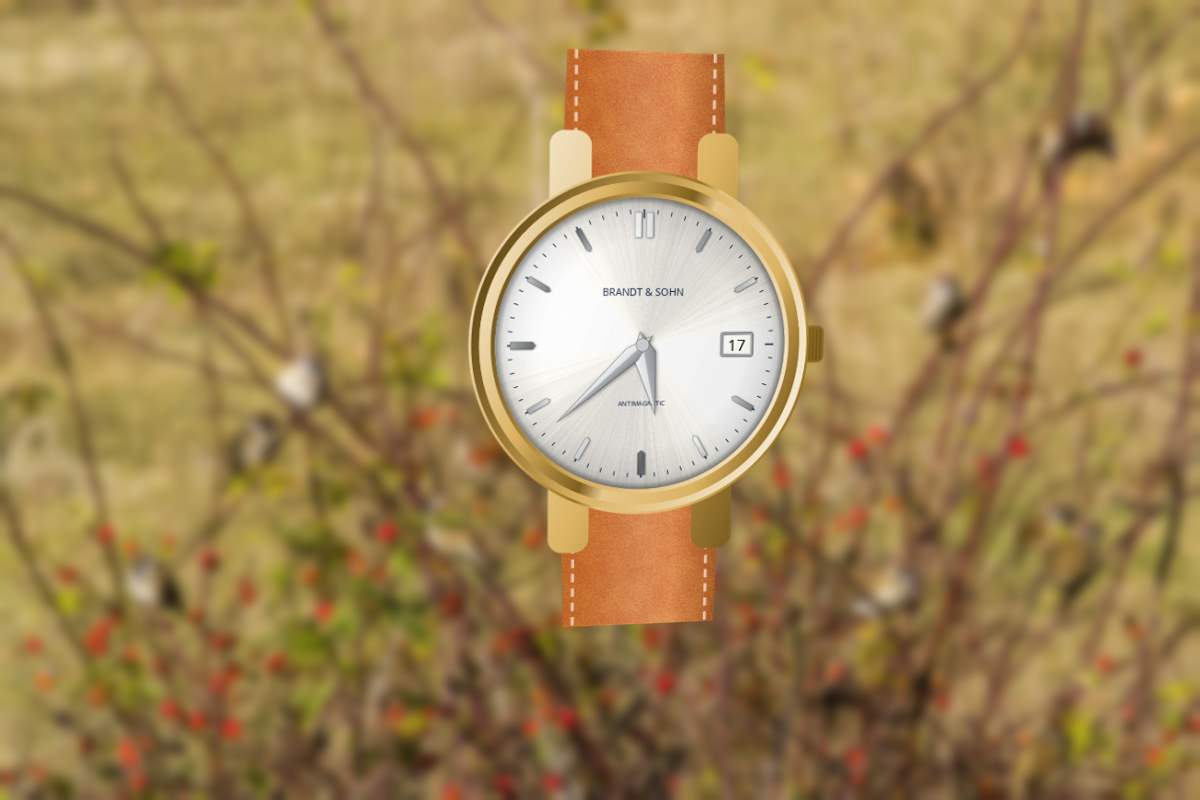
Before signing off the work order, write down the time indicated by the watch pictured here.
5:38
